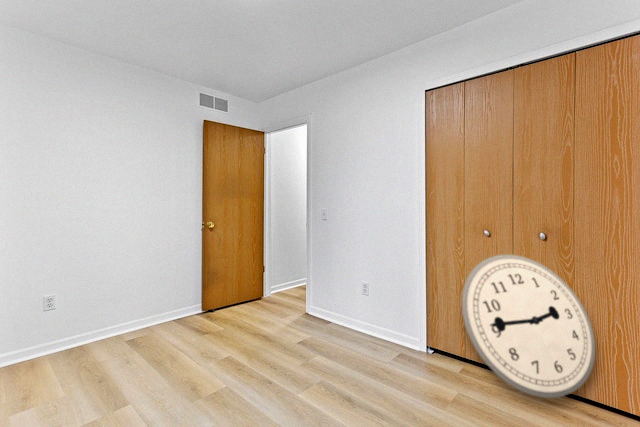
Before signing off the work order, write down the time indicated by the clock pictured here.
2:46
